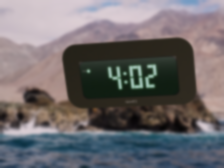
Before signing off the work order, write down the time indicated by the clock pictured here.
4:02
